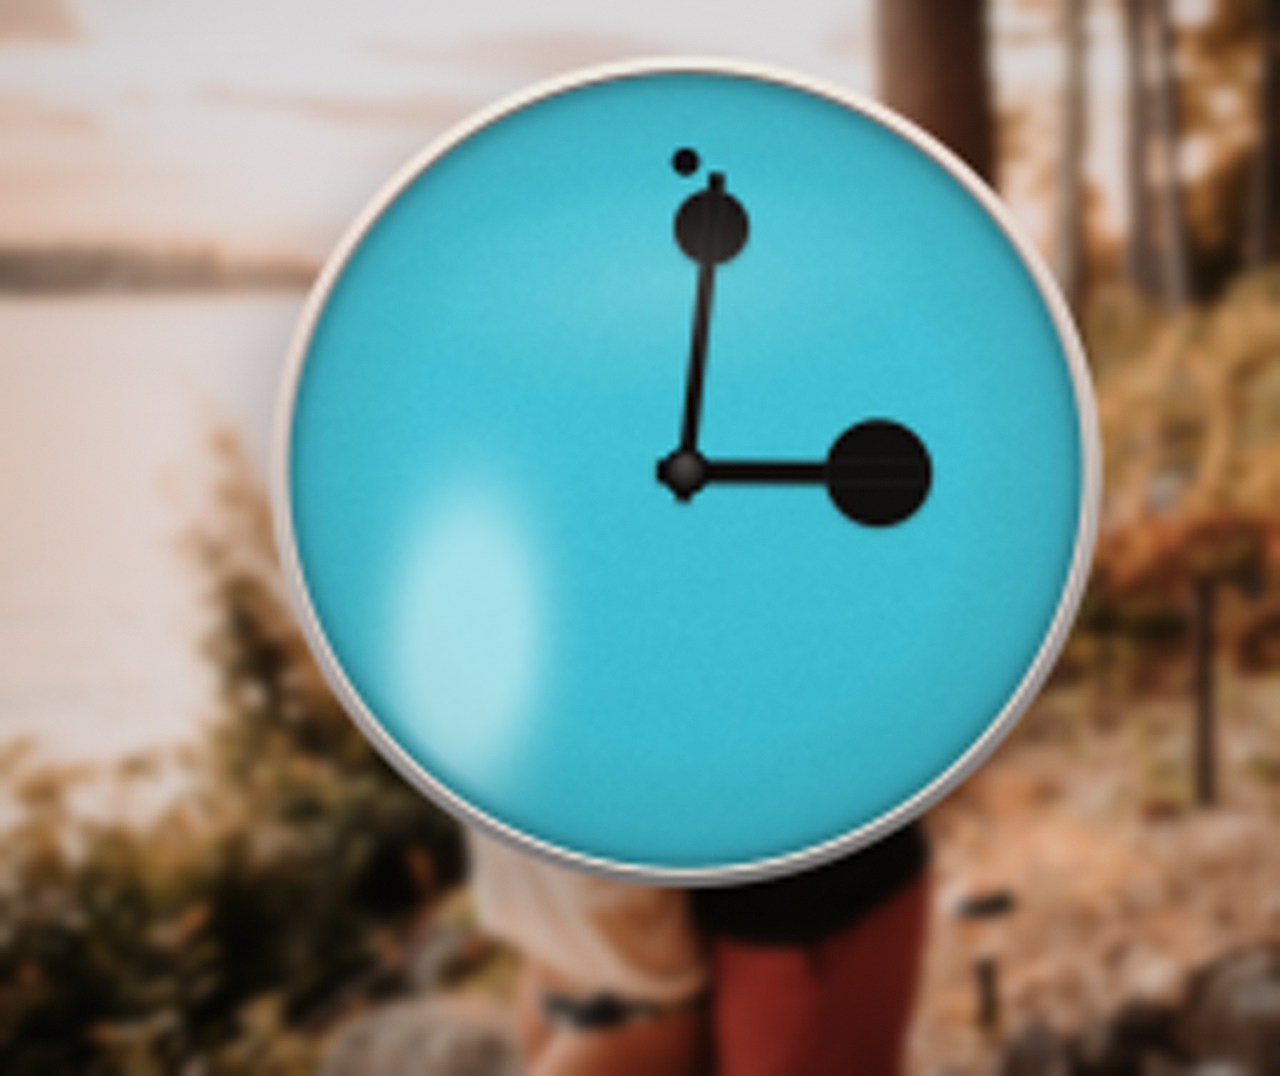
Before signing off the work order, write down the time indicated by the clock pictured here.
3:01
